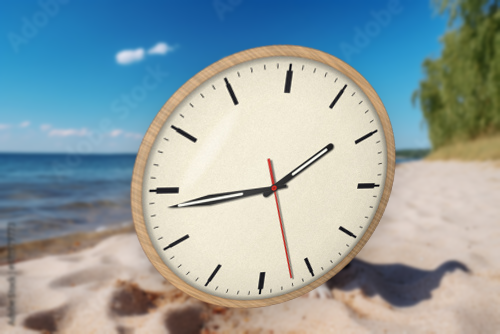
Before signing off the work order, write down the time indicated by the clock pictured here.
1:43:27
